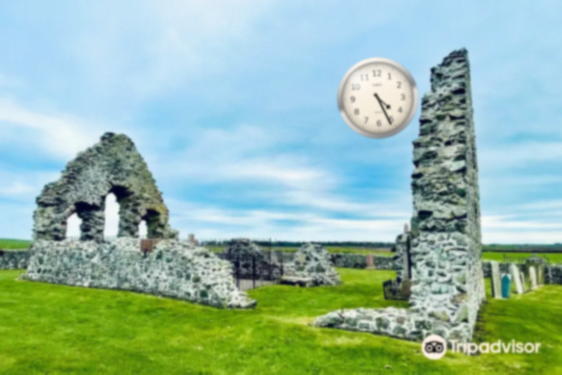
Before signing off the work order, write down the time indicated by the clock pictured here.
4:26
